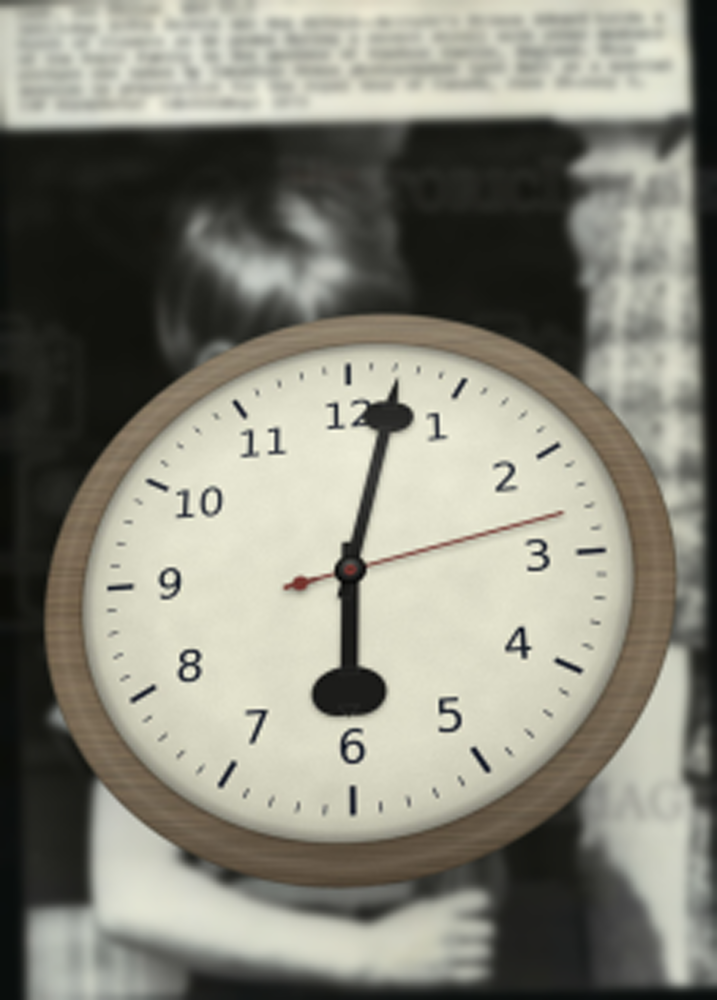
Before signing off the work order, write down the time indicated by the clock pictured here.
6:02:13
